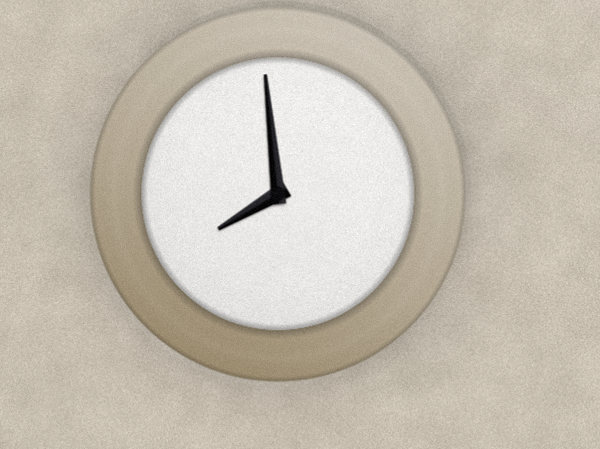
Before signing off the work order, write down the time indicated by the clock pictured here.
7:59
